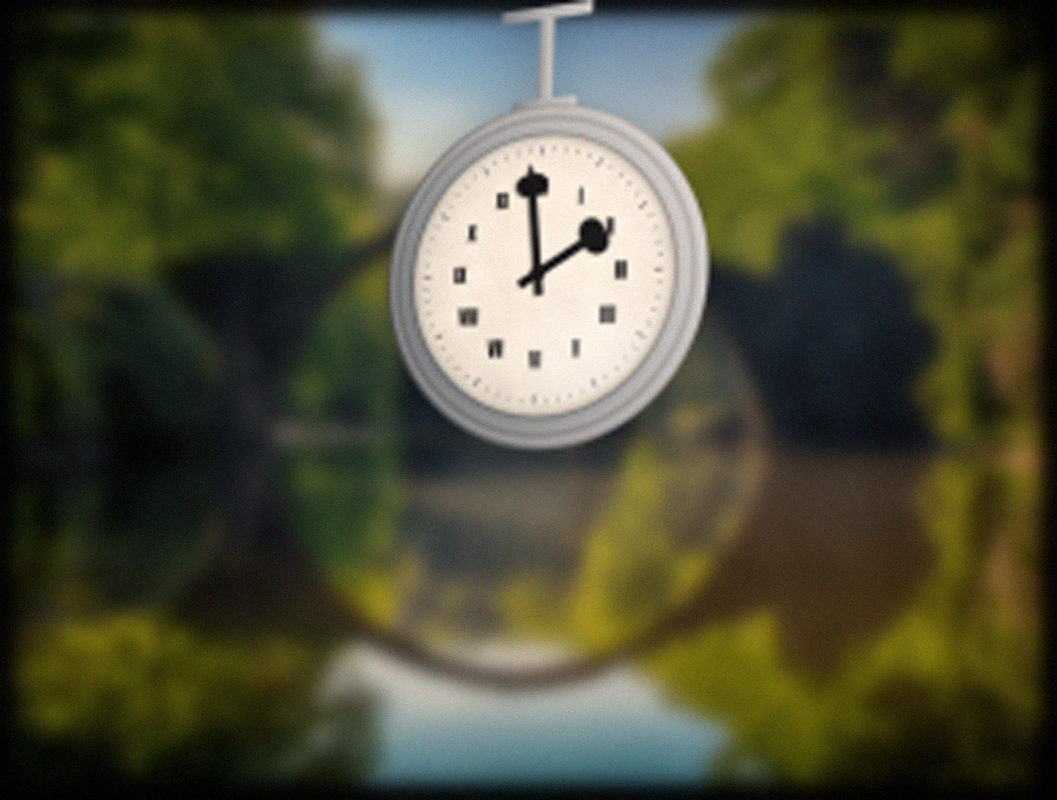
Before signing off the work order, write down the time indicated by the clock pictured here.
1:59
